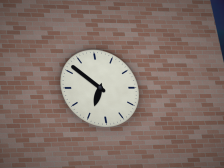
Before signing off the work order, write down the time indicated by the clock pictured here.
6:52
